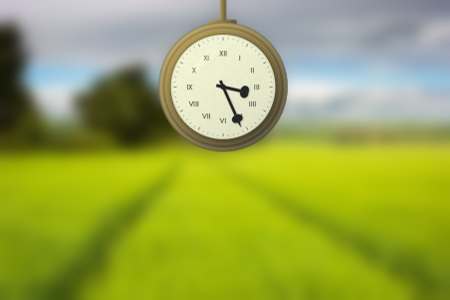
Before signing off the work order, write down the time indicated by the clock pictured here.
3:26
